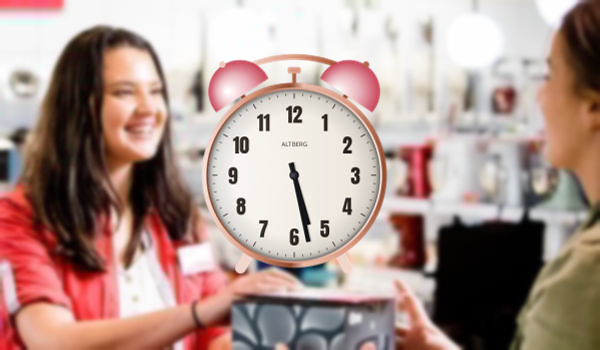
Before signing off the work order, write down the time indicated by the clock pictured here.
5:28
